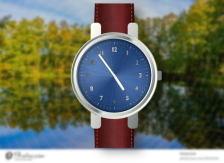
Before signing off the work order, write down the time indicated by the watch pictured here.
4:54
